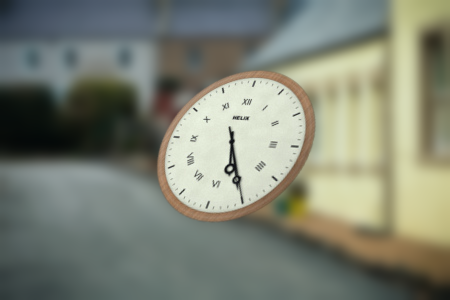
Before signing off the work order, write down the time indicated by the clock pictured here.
5:25:25
